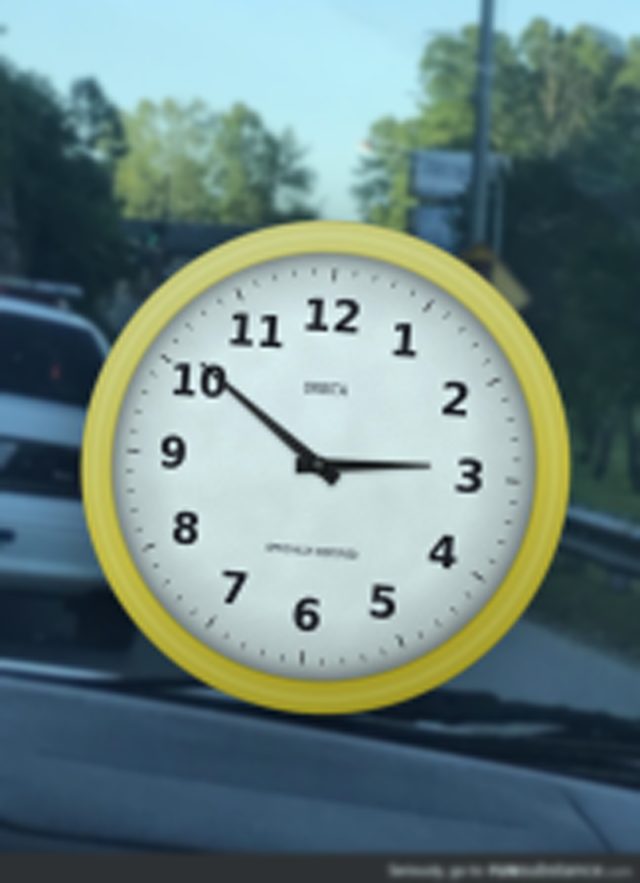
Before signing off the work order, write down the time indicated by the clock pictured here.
2:51
